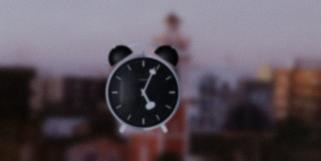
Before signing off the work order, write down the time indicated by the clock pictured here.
5:04
